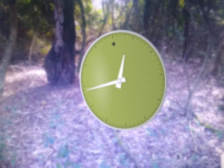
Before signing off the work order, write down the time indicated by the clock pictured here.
12:44
